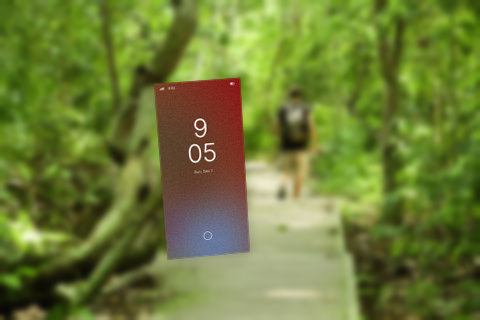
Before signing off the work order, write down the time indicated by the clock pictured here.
9:05
